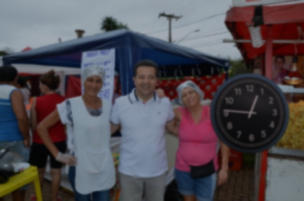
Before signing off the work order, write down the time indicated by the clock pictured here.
12:46
